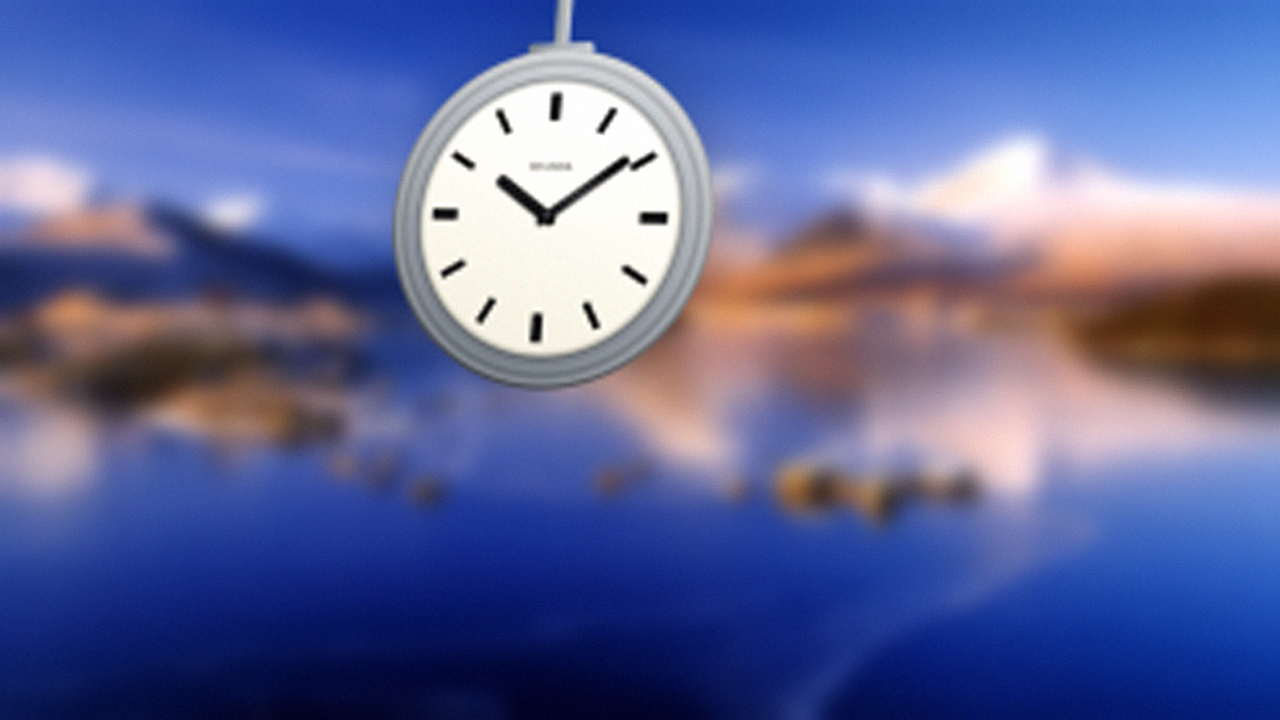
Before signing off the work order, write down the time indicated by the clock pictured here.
10:09
